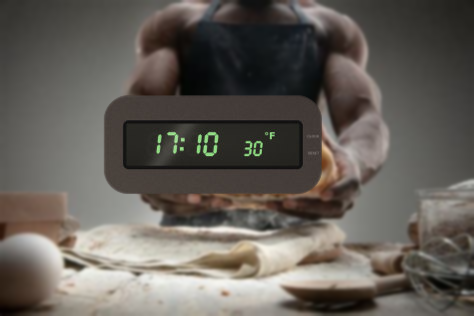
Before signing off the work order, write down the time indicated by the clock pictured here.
17:10
